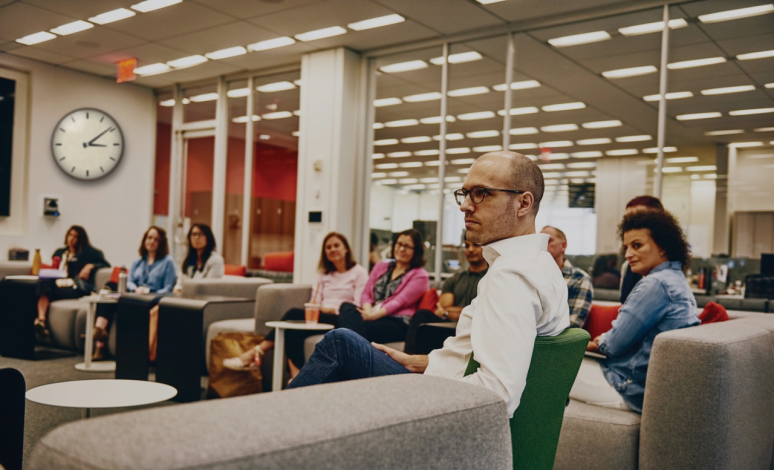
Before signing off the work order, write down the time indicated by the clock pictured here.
3:09
